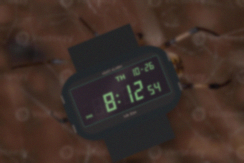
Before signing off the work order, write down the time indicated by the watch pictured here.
8:12
